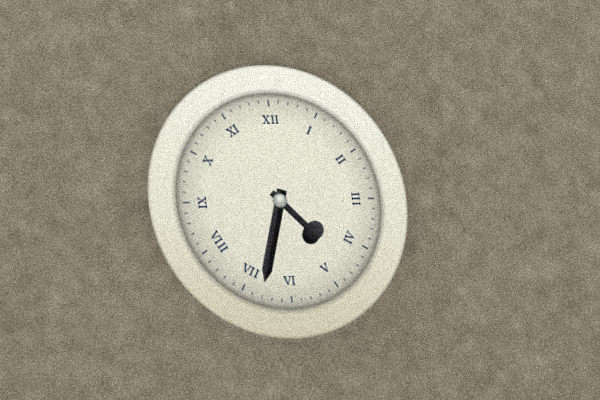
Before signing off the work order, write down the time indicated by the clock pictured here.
4:33
